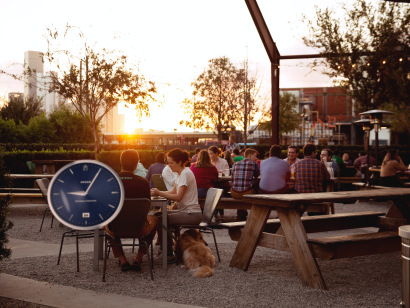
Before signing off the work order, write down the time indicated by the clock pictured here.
9:05
